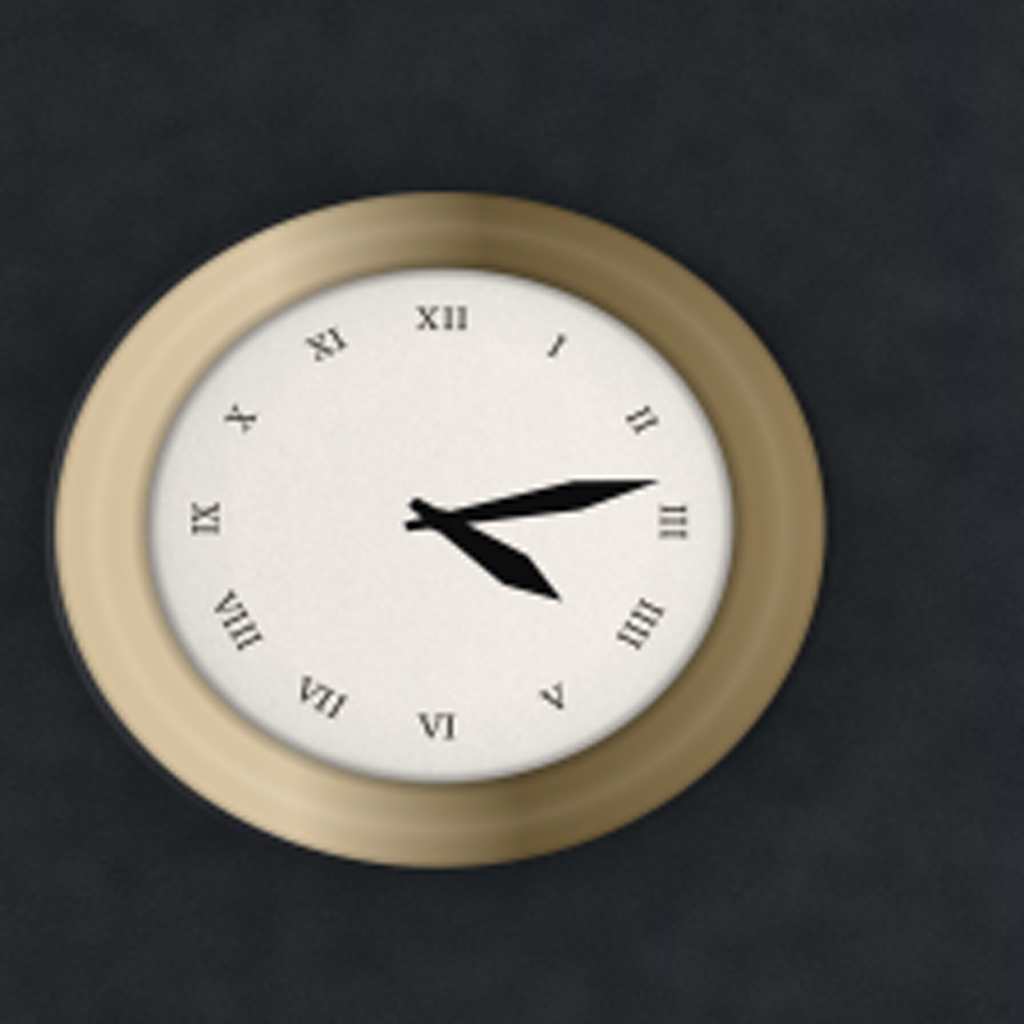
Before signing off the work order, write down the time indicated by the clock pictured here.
4:13
